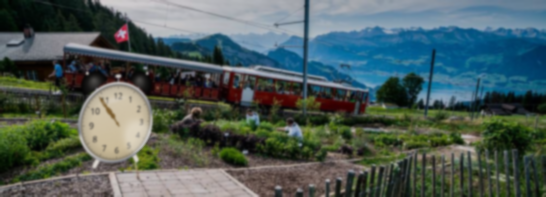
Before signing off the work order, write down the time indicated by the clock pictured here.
10:54
